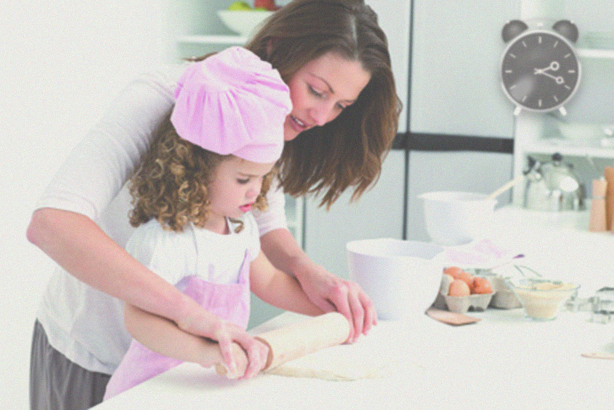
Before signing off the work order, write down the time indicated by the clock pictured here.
2:19
